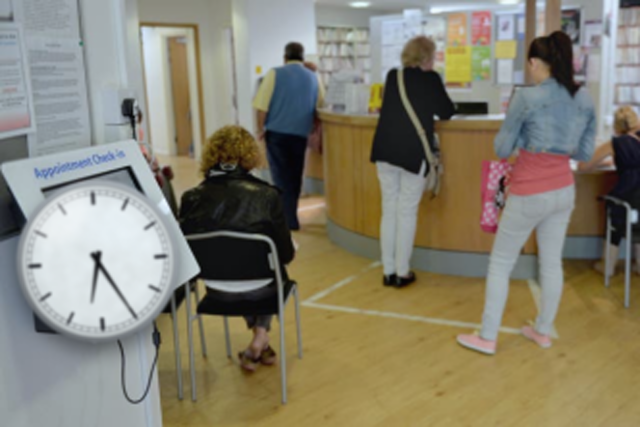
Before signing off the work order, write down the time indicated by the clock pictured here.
6:25
